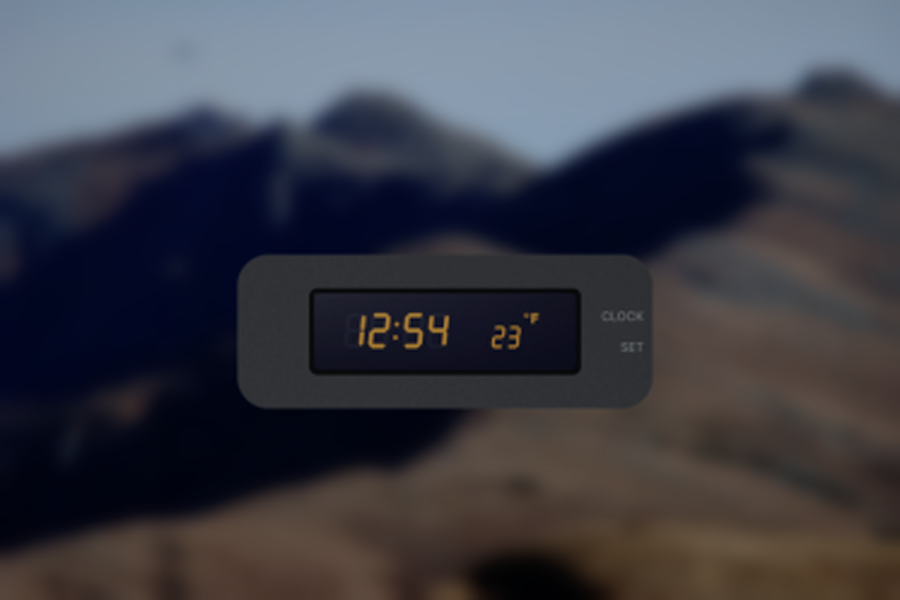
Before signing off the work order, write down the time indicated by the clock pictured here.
12:54
